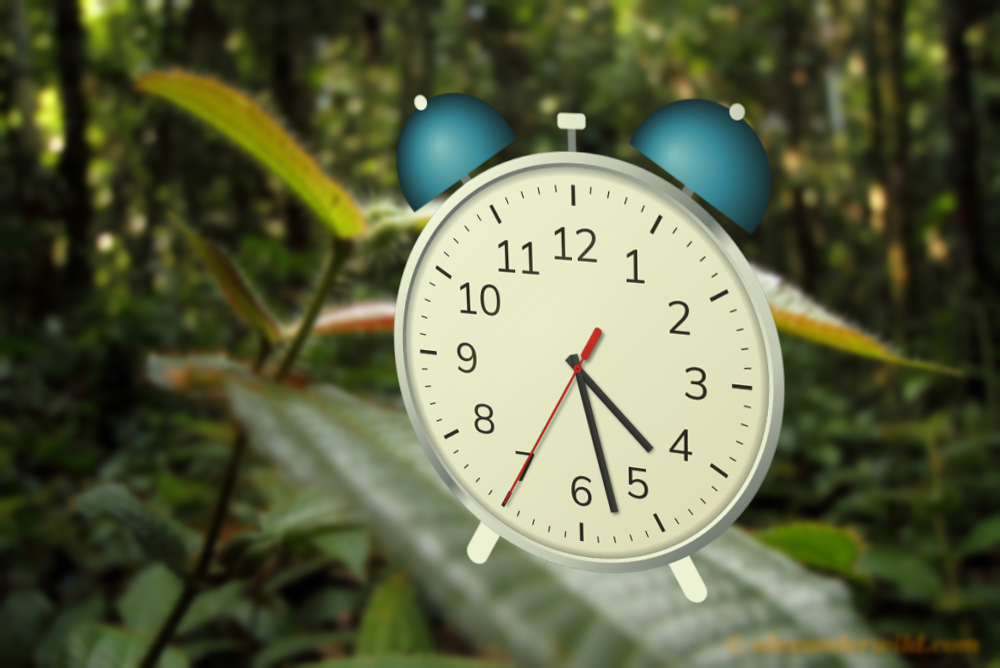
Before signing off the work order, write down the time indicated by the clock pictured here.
4:27:35
